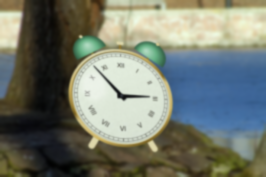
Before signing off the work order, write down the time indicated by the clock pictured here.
2:53
